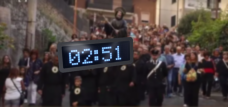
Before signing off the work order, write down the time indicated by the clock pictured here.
2:51
